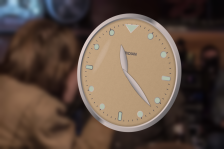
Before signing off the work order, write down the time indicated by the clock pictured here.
11:22
